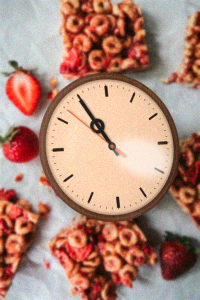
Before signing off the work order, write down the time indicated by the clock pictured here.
10:54:52
